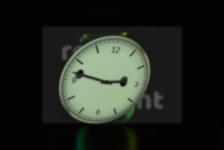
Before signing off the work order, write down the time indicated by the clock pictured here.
2:47
